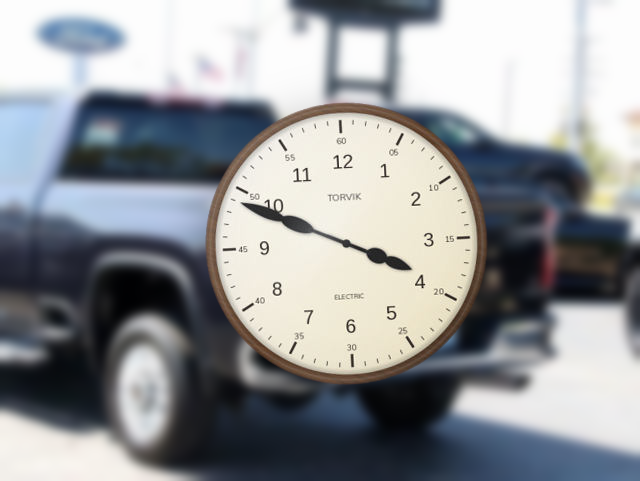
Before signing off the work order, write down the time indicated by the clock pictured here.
3:49
